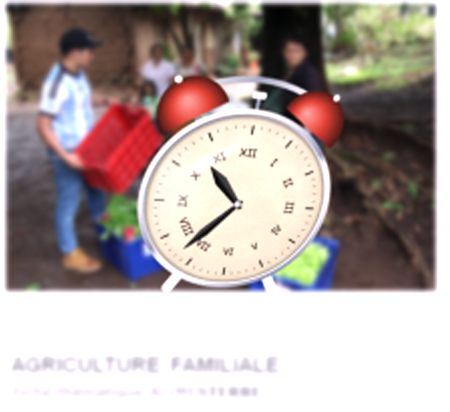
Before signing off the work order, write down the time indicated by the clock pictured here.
10:37
